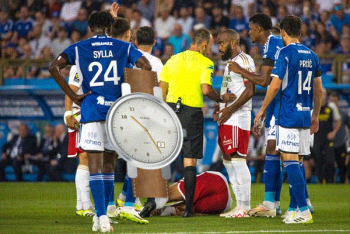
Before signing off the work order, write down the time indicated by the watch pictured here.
10:25
